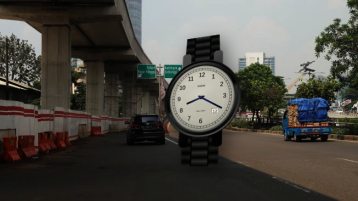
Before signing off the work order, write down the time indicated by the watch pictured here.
8:20
